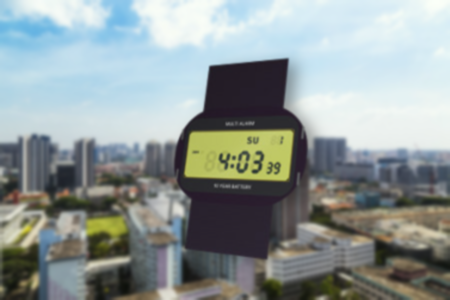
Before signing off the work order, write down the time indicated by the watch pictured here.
4:03
